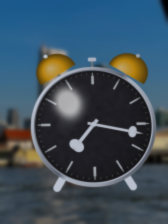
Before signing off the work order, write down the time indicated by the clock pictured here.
7:17
